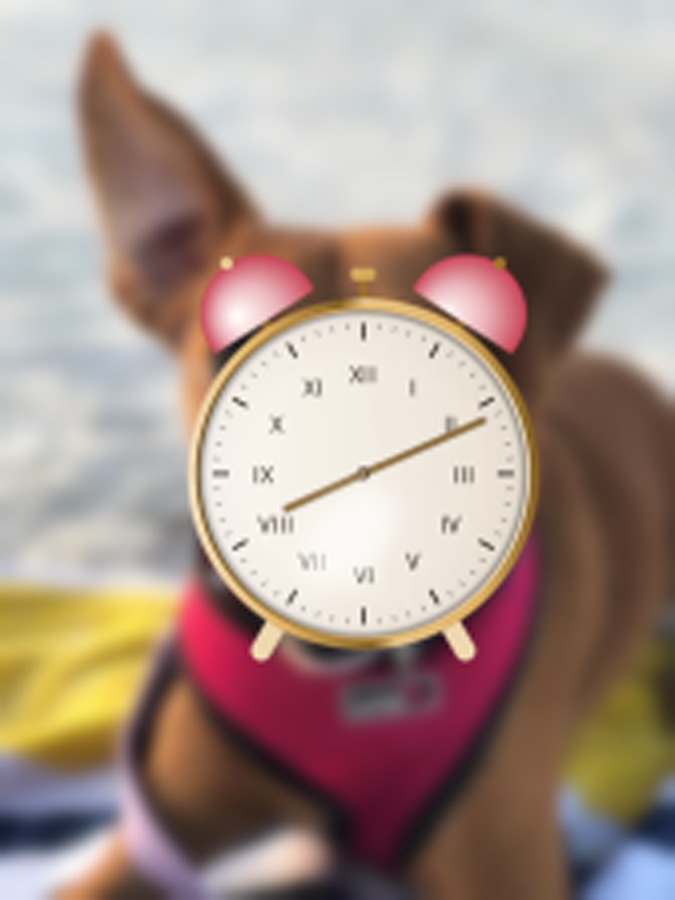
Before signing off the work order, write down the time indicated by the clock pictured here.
8:11
